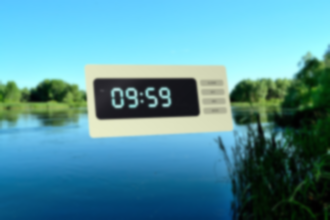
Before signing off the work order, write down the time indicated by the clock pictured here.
9:59
